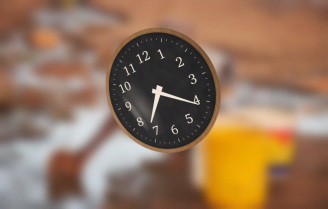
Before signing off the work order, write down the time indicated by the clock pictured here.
7:21
